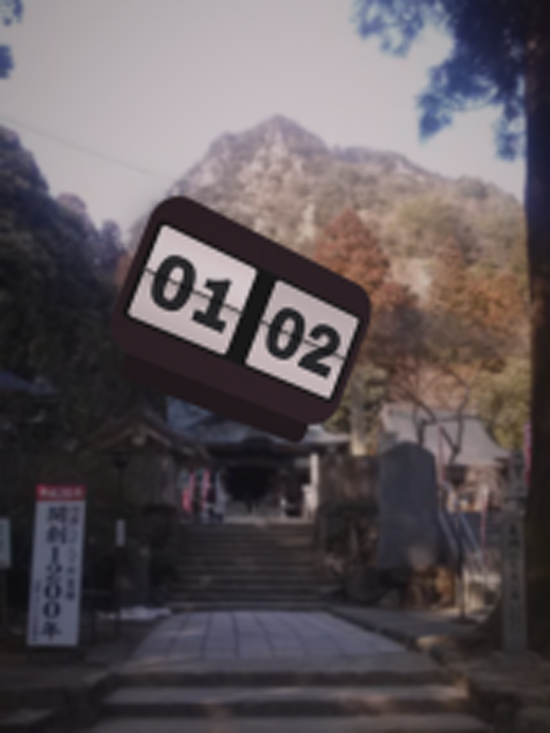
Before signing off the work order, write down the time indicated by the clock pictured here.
1:02
